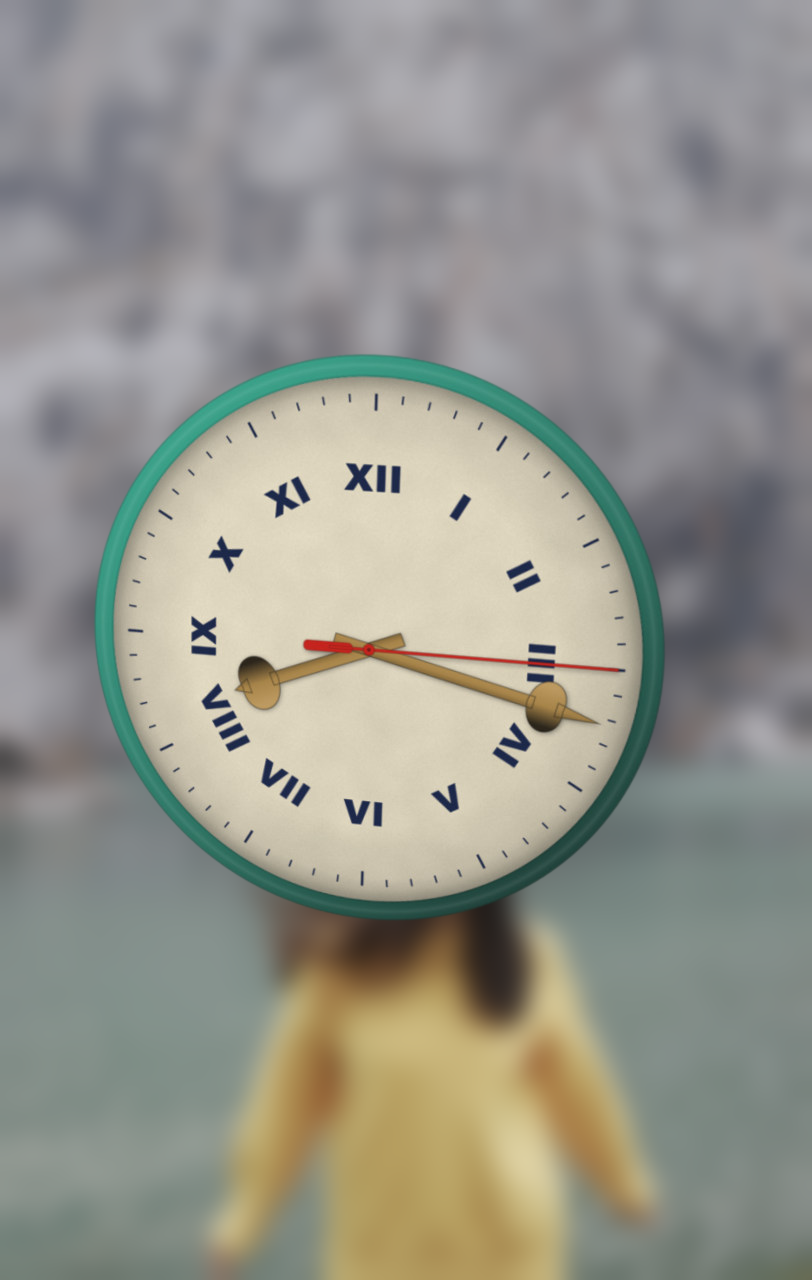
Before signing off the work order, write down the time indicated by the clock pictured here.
8:17:15
